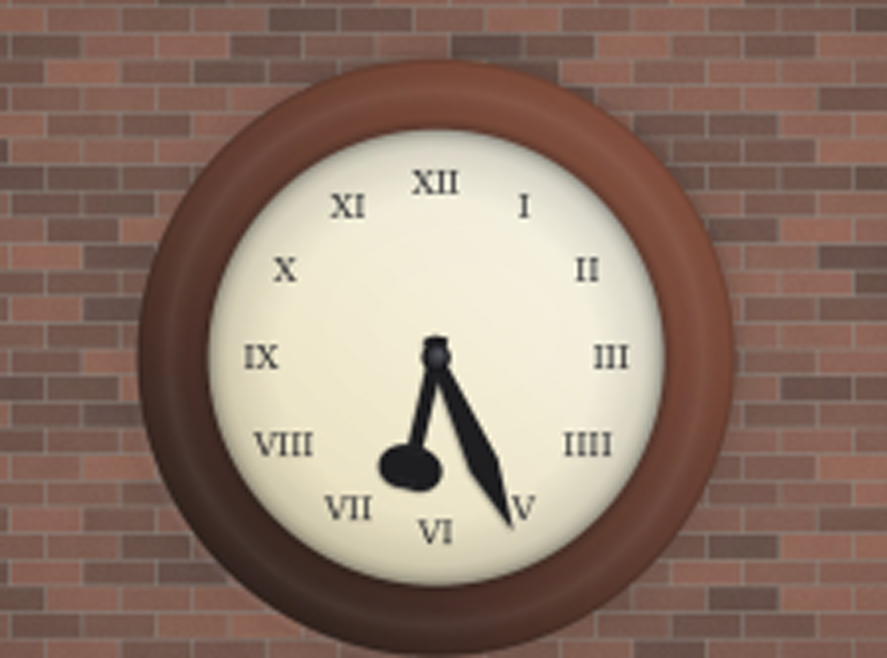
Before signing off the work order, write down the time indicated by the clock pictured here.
6:26
